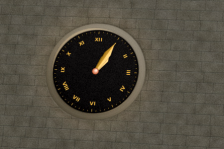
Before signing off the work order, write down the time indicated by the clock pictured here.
1:05
